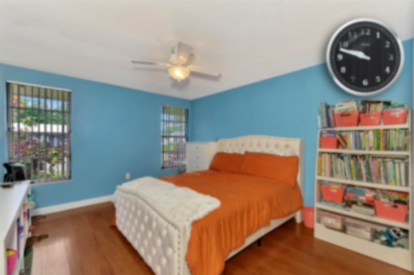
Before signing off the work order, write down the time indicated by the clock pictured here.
9:48
